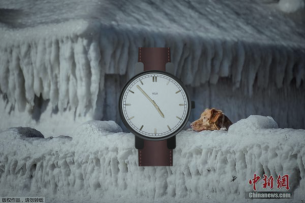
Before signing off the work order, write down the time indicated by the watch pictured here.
4:53
